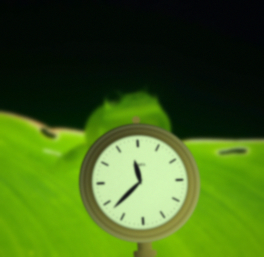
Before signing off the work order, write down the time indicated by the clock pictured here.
11:38
